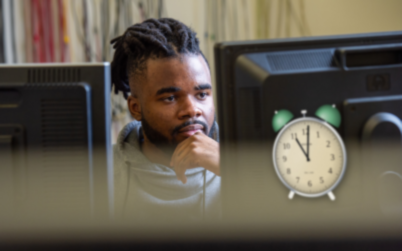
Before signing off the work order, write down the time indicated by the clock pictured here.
11:01
